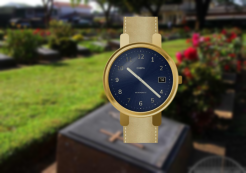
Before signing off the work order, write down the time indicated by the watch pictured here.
10:22
